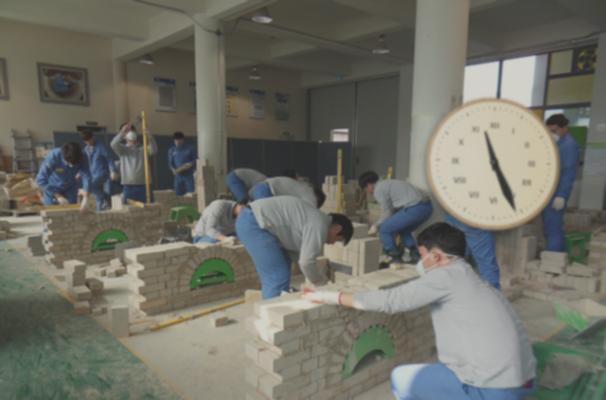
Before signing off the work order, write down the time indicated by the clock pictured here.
11:26
